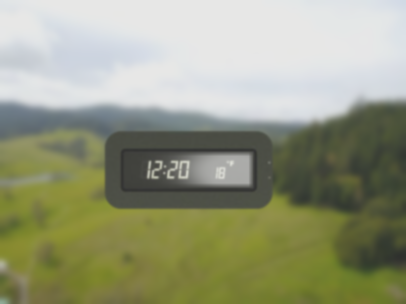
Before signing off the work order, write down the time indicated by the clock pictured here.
12:20
